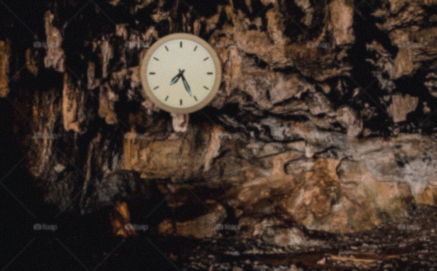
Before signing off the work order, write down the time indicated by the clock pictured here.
7:26
